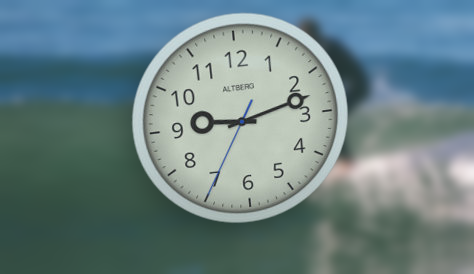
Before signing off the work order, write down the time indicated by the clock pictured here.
9:12:35
